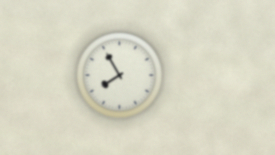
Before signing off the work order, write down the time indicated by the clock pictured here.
7:55
